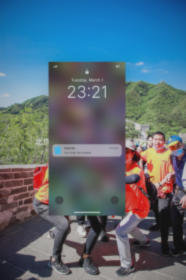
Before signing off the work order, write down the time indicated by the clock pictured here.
23:21
